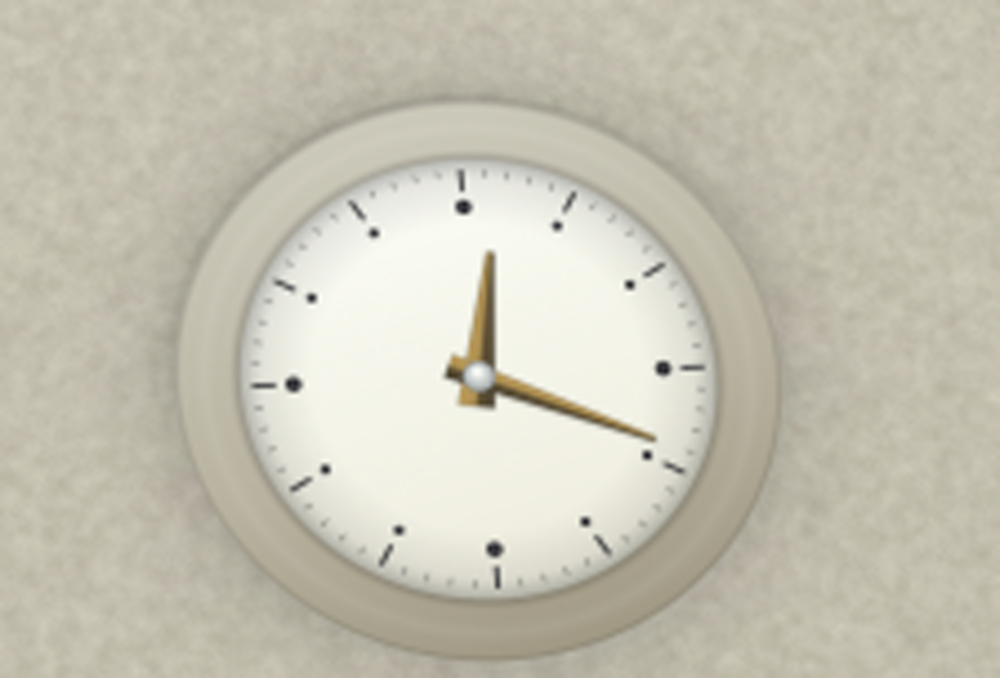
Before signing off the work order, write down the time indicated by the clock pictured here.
12:19
